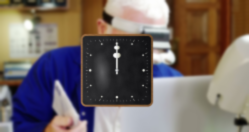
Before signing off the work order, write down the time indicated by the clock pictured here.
12:00
